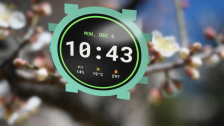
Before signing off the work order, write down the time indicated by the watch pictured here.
10:43
